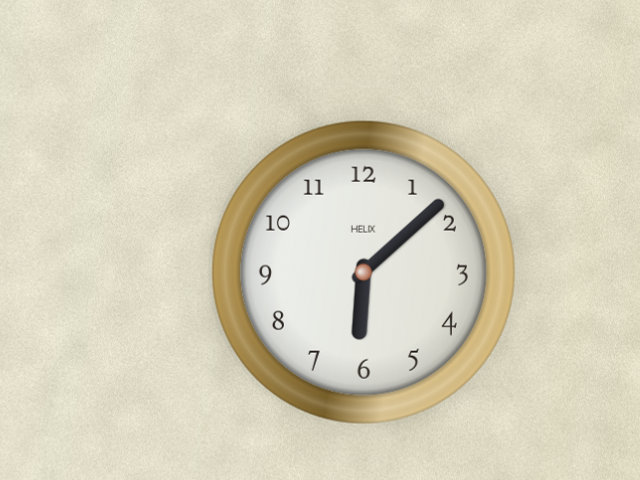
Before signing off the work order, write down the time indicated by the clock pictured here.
6:08
